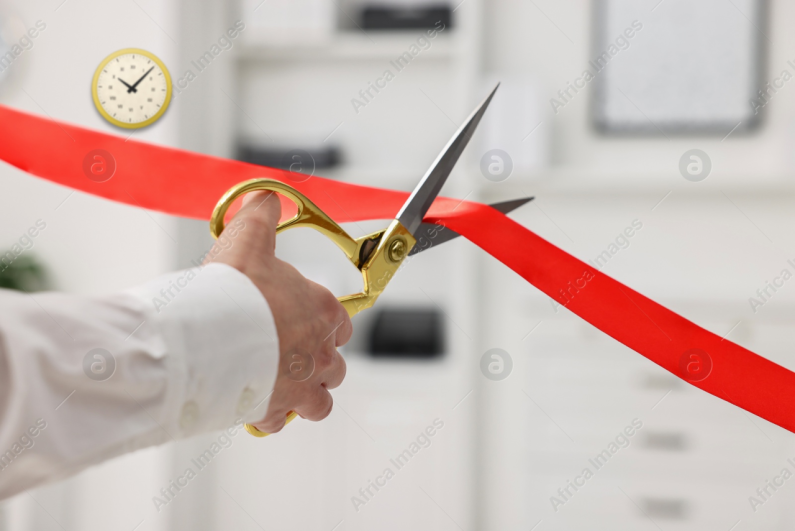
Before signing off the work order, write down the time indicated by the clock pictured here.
10:07
